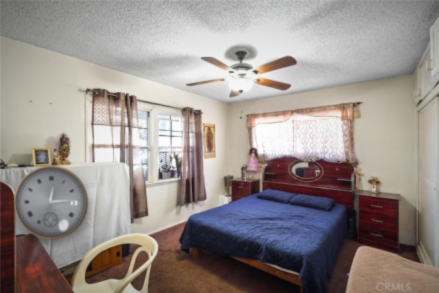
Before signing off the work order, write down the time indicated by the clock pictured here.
12:14
